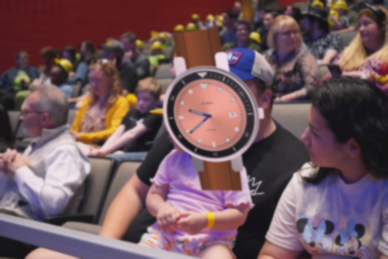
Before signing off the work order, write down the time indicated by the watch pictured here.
9:39
